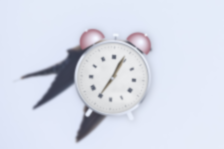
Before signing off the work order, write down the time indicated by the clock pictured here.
7:04
